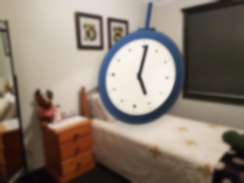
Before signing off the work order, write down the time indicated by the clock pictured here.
5:01
